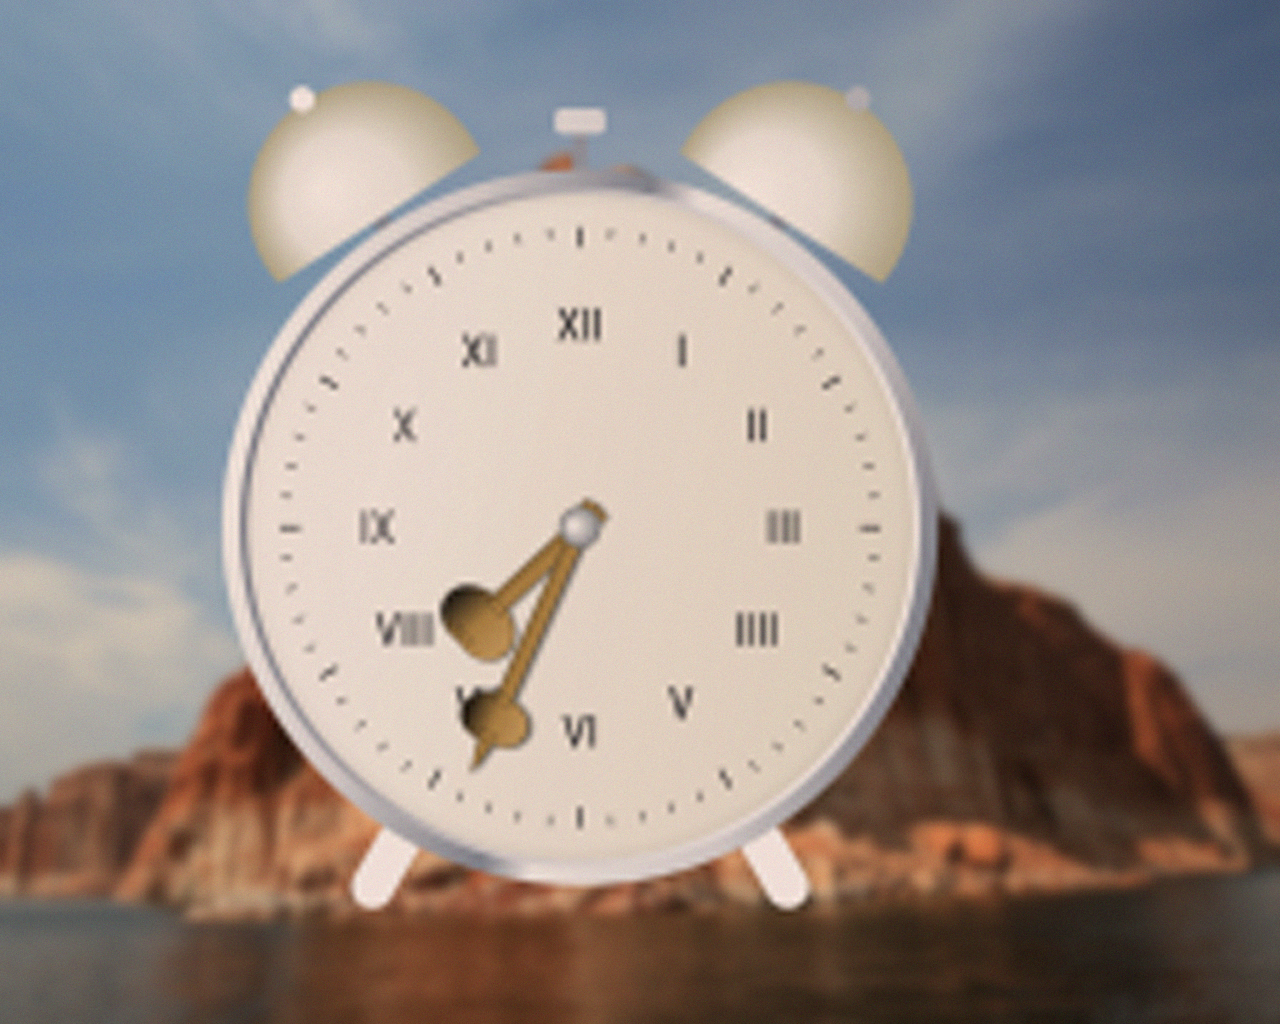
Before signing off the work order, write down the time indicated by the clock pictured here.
7:34
